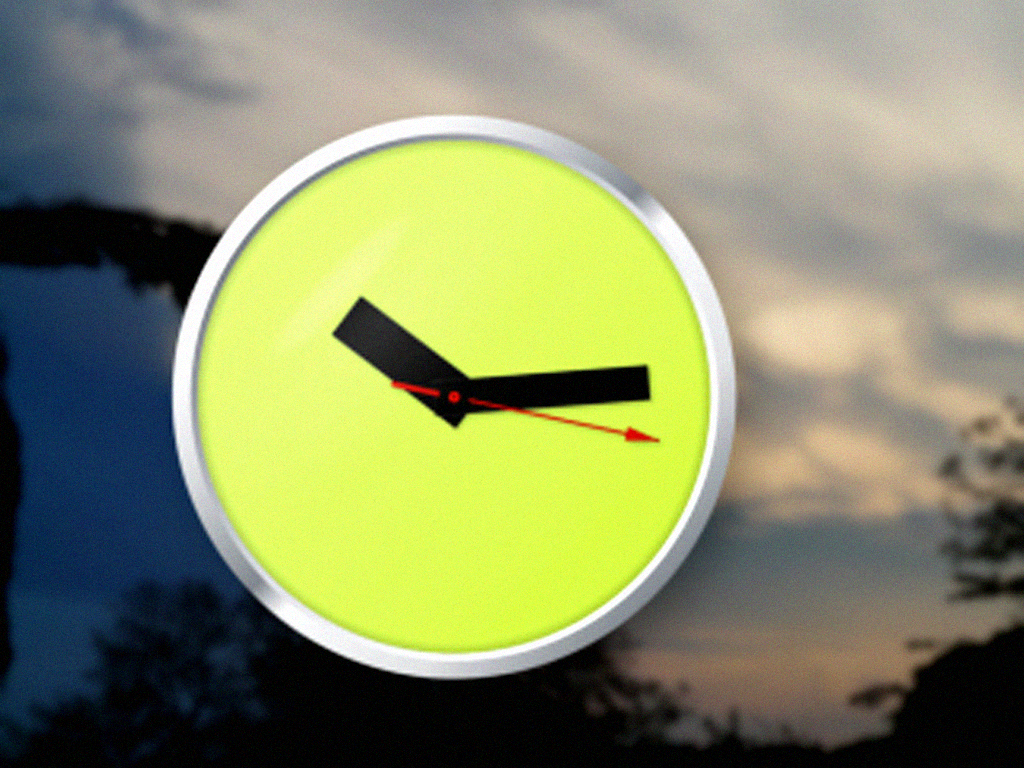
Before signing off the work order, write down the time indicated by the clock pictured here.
10:14:17
